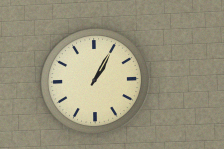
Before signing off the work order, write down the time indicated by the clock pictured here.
1:05
